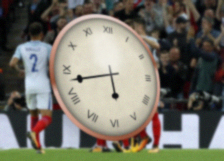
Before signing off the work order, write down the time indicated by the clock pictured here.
5:43
